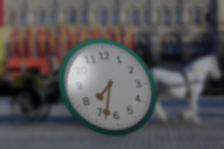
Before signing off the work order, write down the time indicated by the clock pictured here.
7:33
